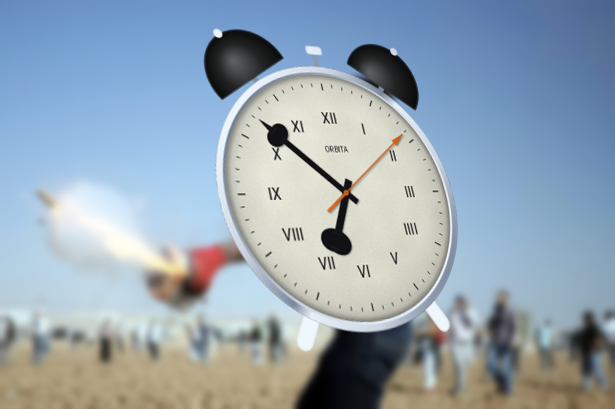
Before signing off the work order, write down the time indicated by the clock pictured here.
6:52:09
